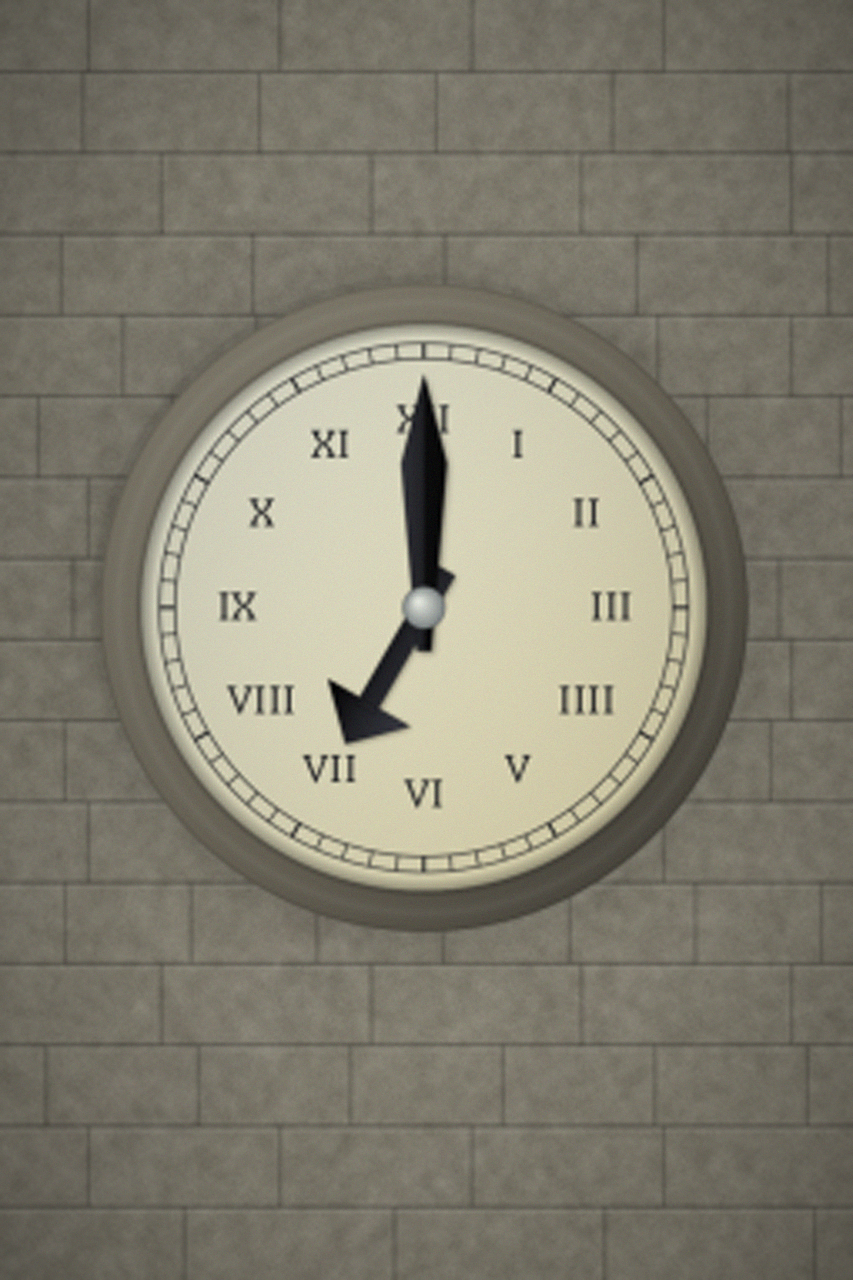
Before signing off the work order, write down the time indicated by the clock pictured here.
7:00
